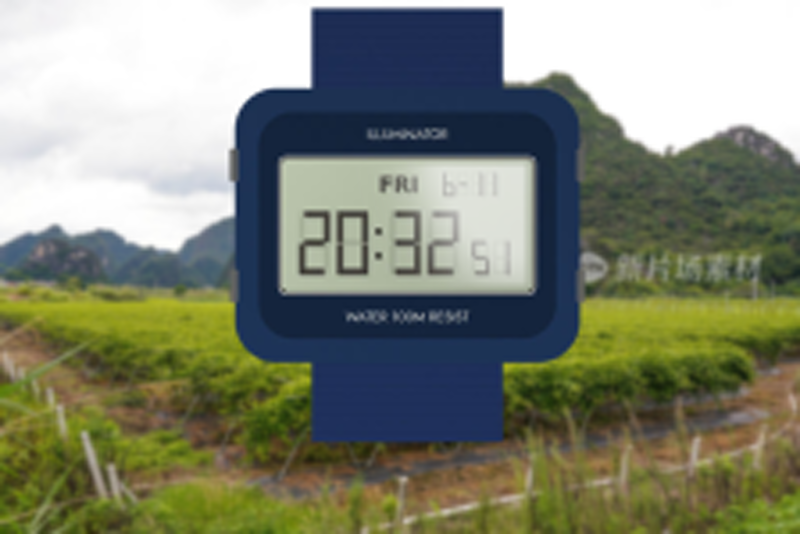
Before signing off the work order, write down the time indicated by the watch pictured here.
20:32:51
